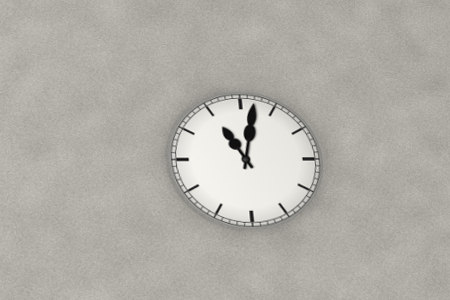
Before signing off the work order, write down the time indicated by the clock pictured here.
11:02
